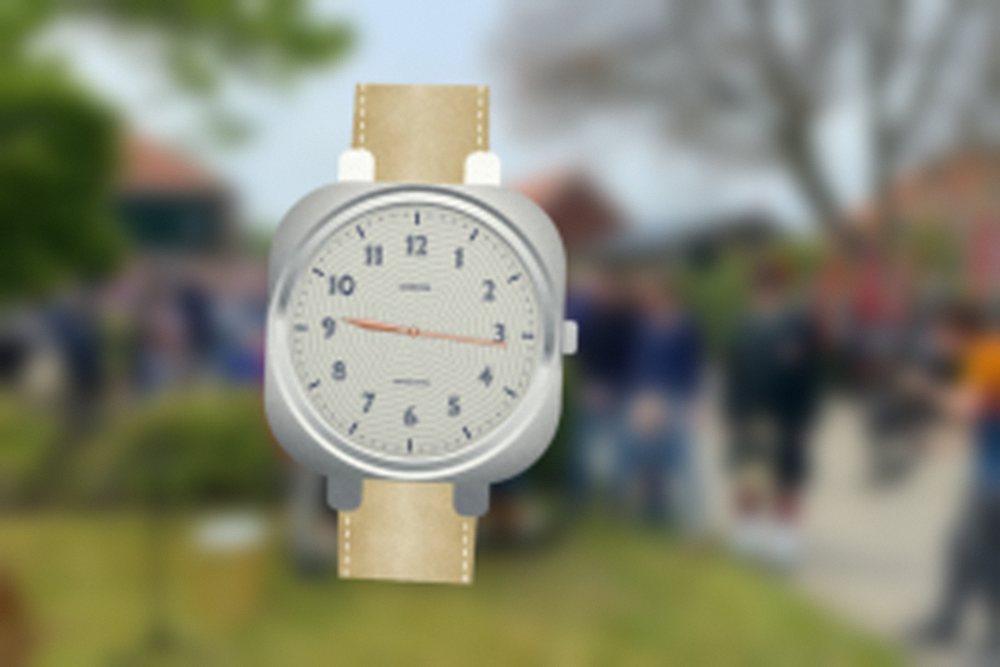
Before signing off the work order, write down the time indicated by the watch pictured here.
9:16
